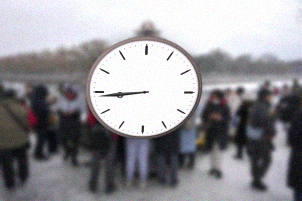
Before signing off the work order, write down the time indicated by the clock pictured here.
8:44
